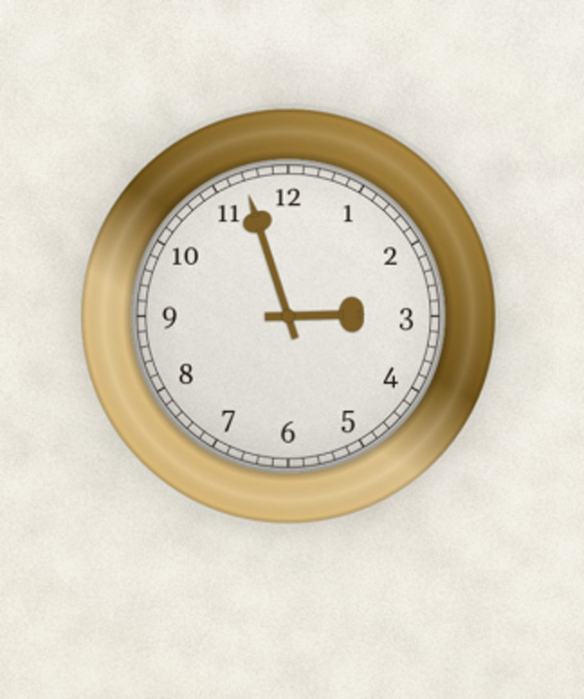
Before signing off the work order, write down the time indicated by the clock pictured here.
2:57
